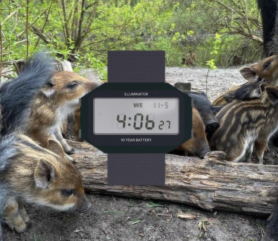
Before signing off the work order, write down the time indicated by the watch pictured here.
4:06:27
